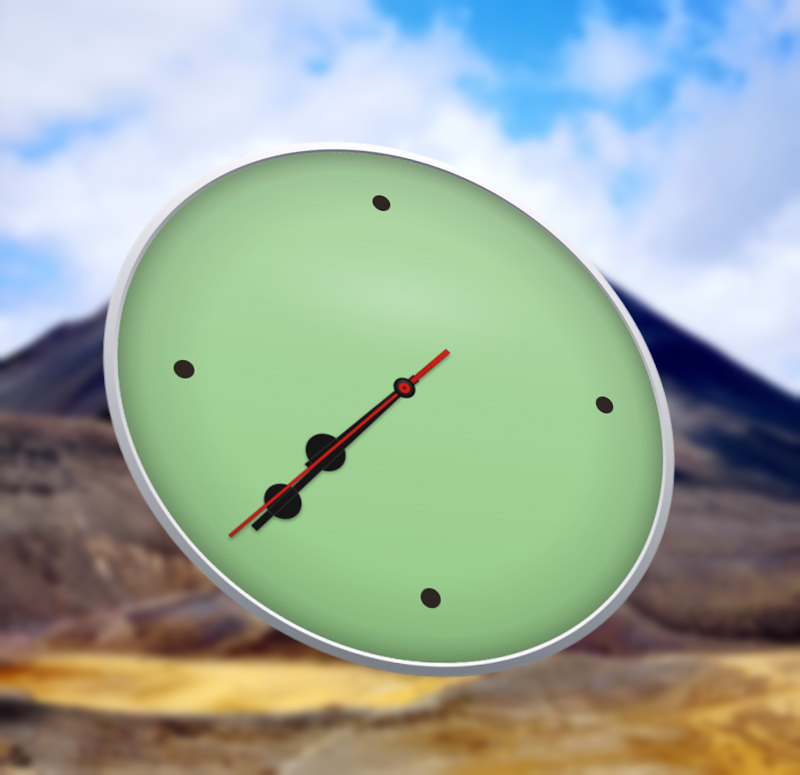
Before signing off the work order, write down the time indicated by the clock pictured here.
7:37:38
